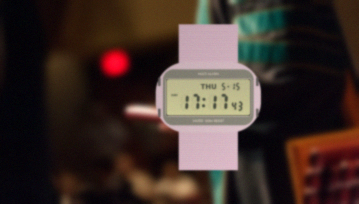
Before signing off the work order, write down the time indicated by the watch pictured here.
17:17
